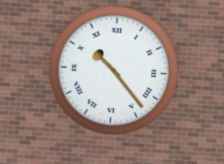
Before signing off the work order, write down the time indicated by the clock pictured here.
10:23
